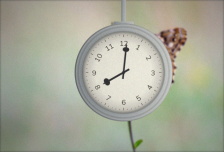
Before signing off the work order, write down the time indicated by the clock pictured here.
8:01
